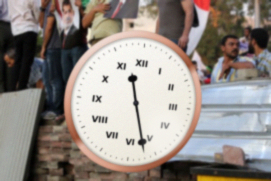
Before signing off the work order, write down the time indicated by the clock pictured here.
11:27
